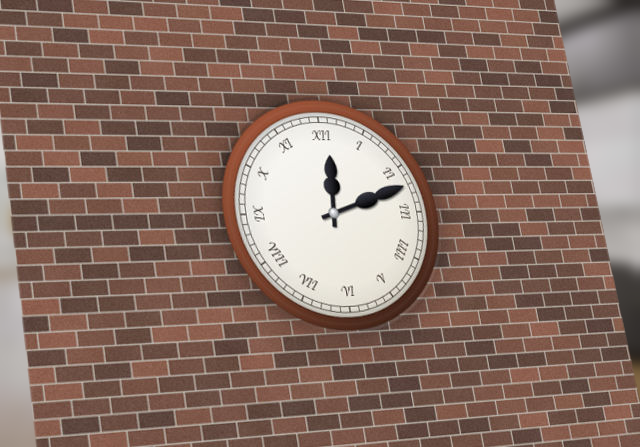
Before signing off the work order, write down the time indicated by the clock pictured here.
12:12
